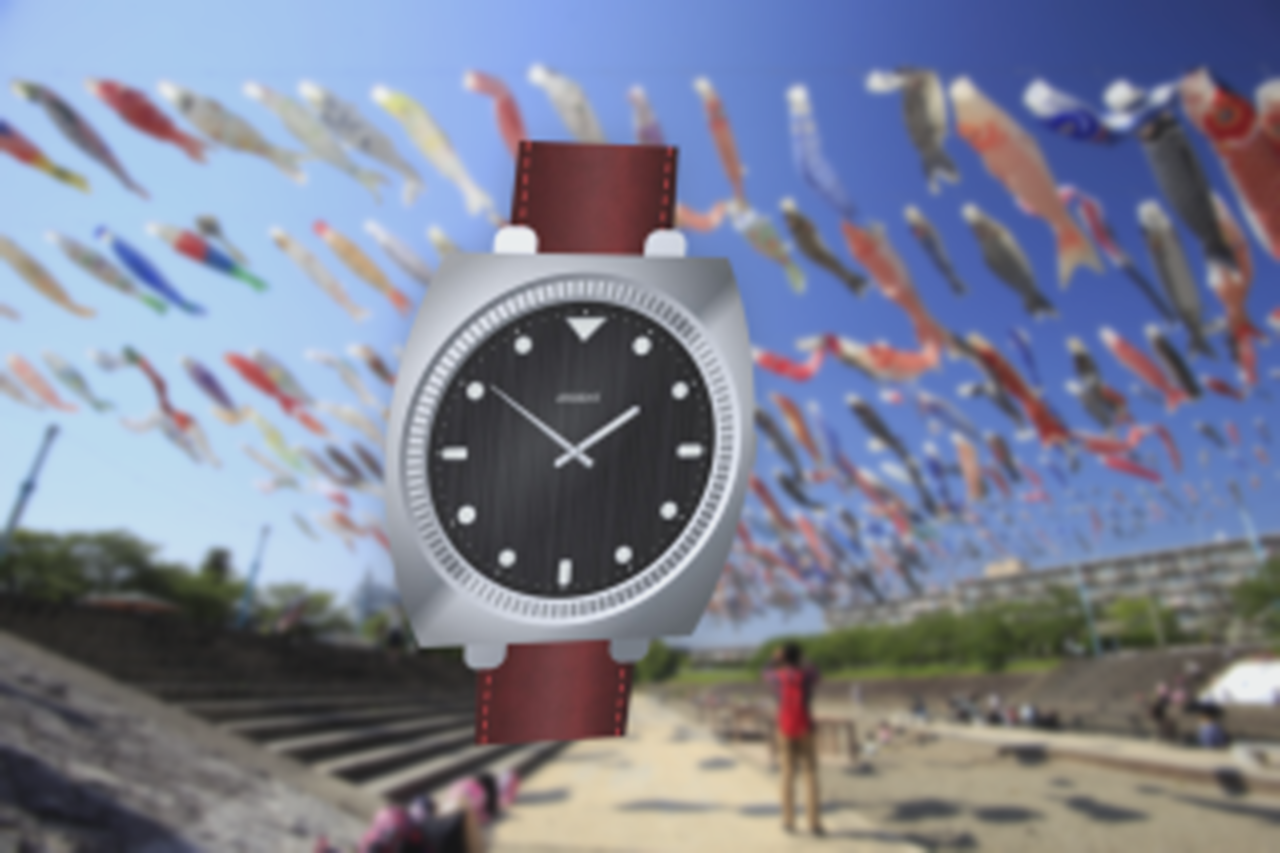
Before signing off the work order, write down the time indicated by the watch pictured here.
1:51
